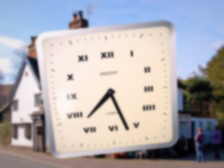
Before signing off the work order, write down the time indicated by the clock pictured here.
7:27
